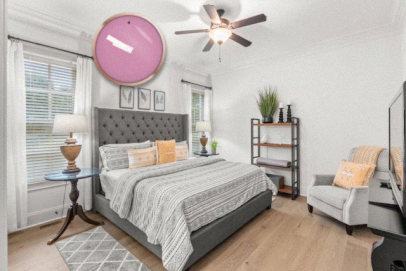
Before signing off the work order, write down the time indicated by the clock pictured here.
9:50
